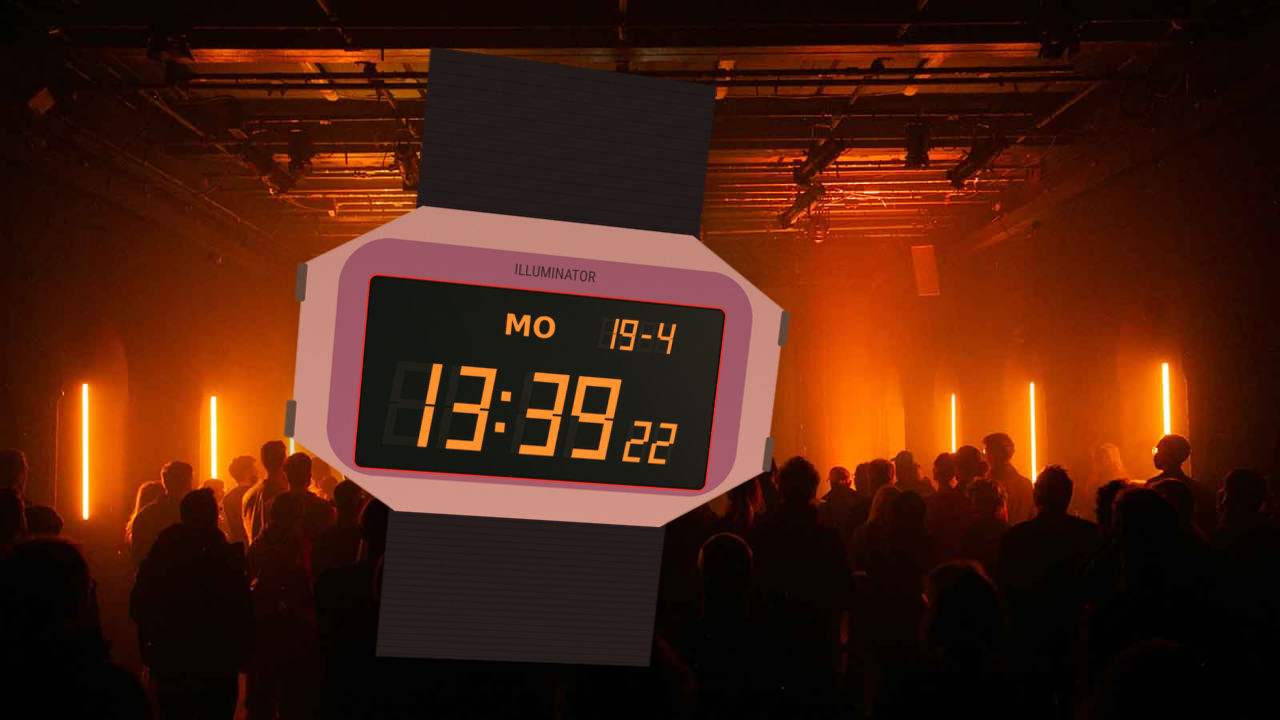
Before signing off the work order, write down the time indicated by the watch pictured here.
13:39:22
